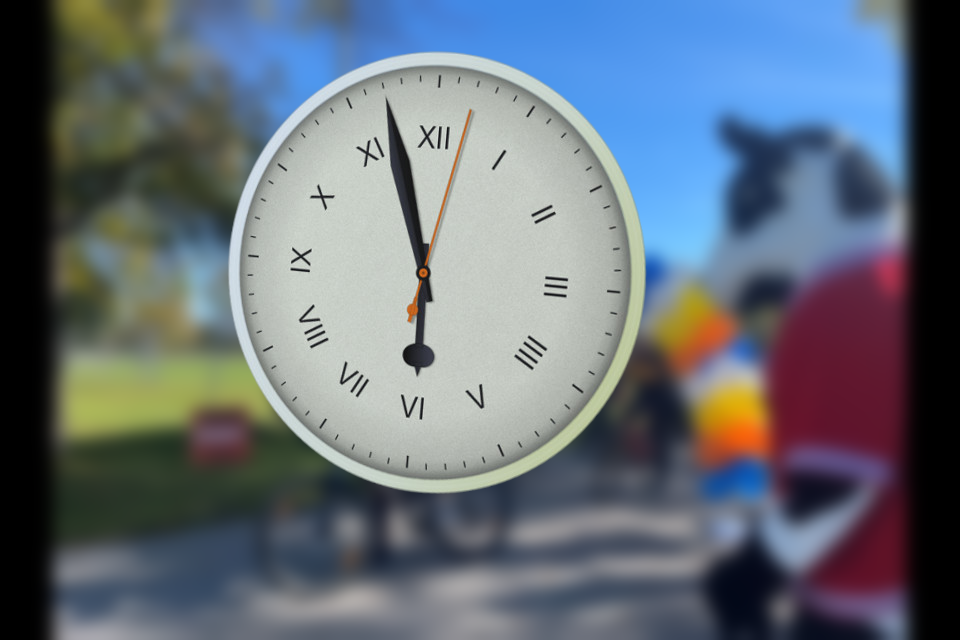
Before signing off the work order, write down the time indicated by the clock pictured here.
5:57:02
